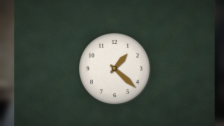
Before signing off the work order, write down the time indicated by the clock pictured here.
1:22
